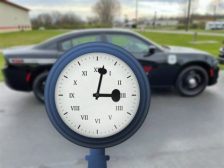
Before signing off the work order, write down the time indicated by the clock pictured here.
3:02
